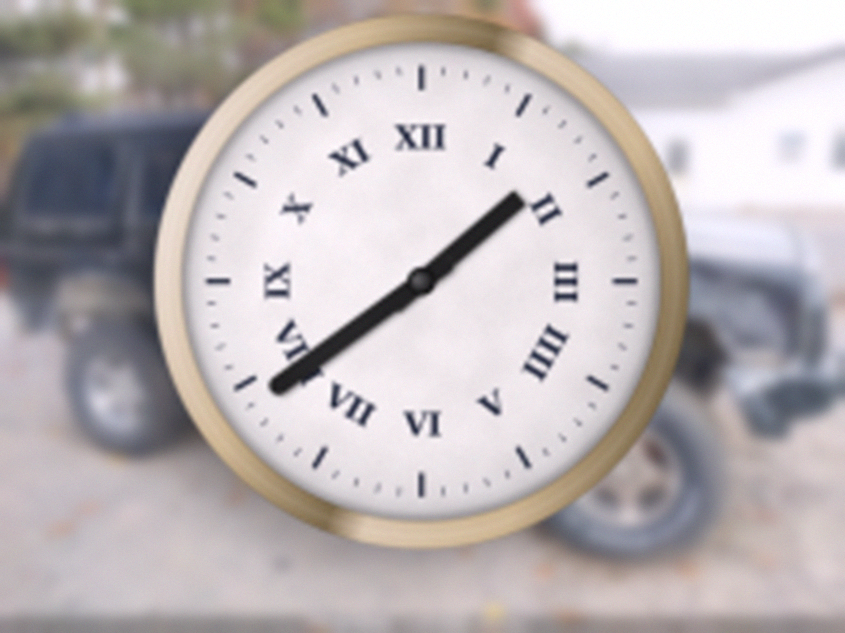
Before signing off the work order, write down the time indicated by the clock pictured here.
1:39
